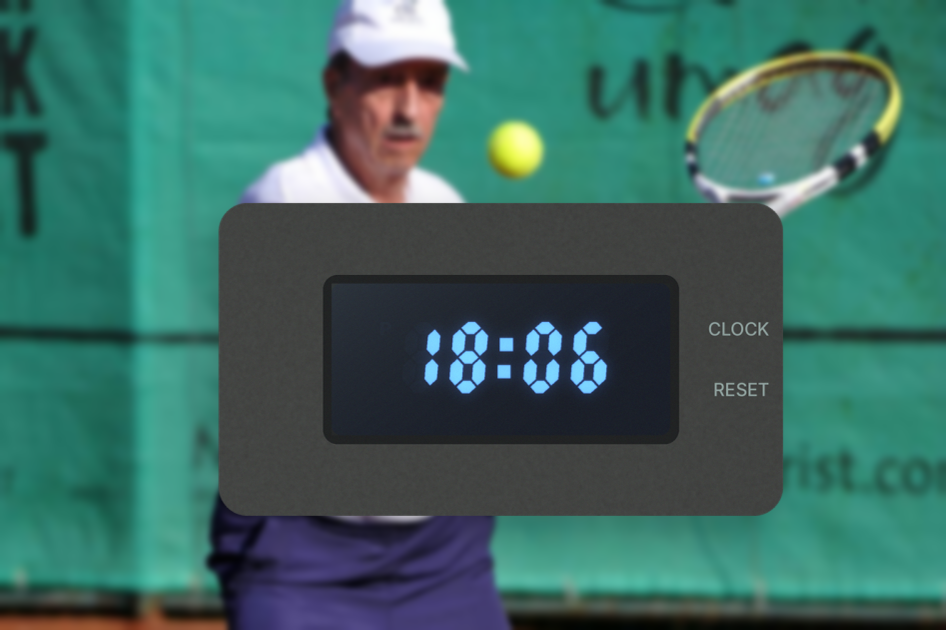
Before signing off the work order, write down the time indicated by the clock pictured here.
18:06
